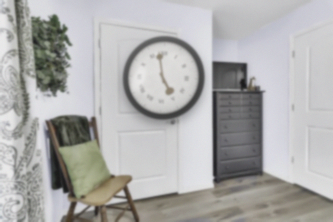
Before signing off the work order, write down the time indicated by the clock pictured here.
4:58
